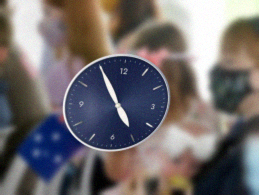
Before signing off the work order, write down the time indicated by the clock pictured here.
4:55
